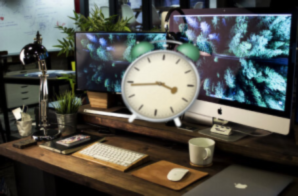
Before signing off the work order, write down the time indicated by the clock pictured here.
3:44
